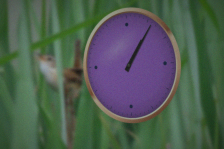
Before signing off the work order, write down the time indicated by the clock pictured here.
1:06
